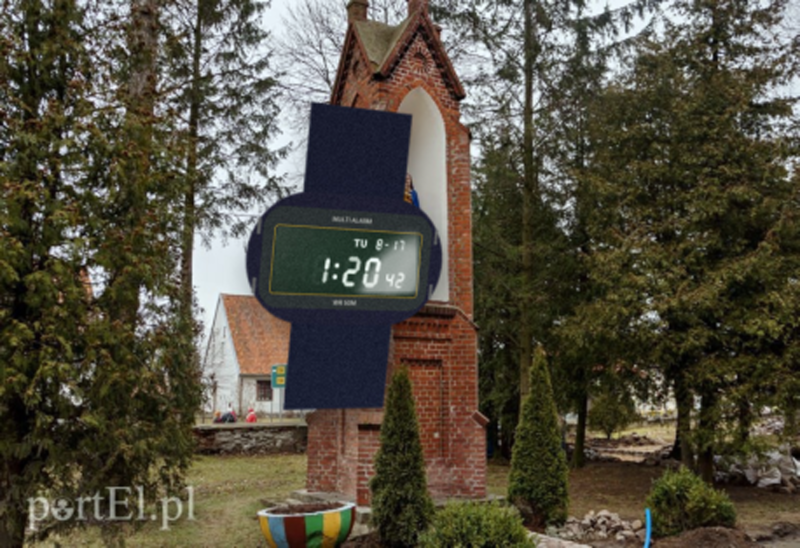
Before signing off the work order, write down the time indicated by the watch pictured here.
1:20:42
